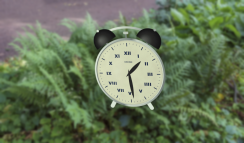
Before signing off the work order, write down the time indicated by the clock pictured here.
1:29
